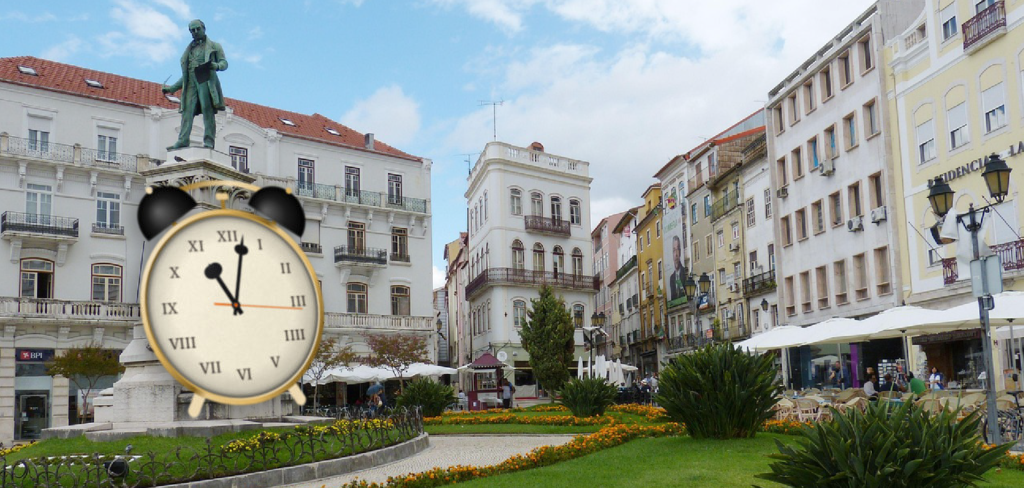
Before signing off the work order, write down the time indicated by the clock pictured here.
11:02:16
